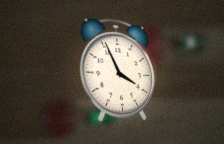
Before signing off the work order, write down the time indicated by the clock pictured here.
3:56
